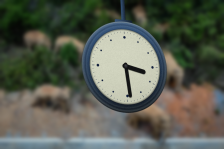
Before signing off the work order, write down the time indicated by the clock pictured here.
3:29
